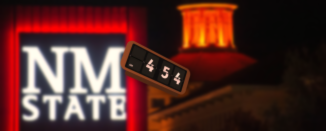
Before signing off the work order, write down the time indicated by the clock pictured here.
4:54
